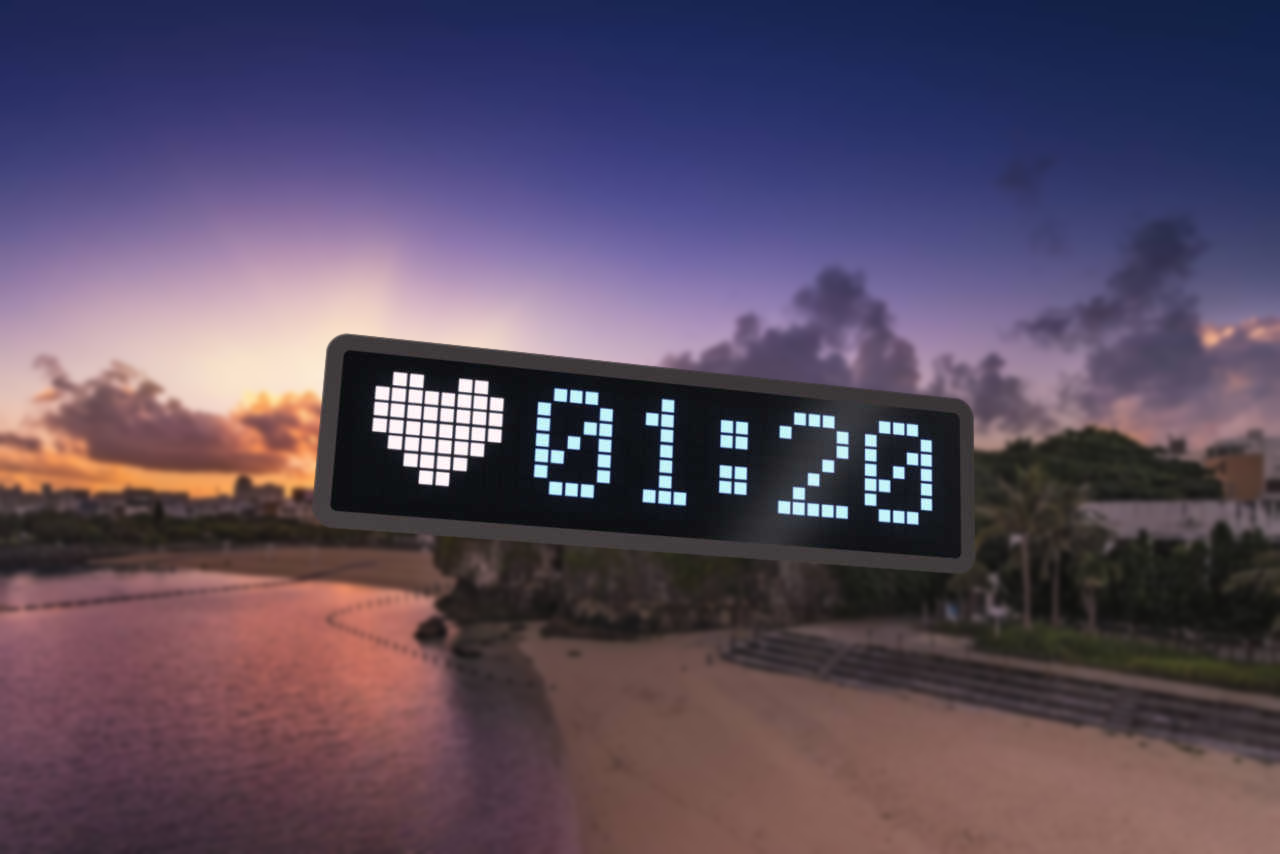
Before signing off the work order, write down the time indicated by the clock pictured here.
1:20
